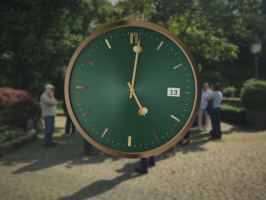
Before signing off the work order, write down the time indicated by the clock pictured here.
5:01
